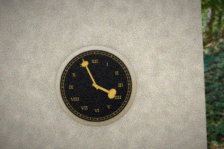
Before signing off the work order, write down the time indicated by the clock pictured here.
3:56
